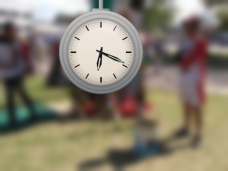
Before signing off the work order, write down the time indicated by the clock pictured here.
6:19
